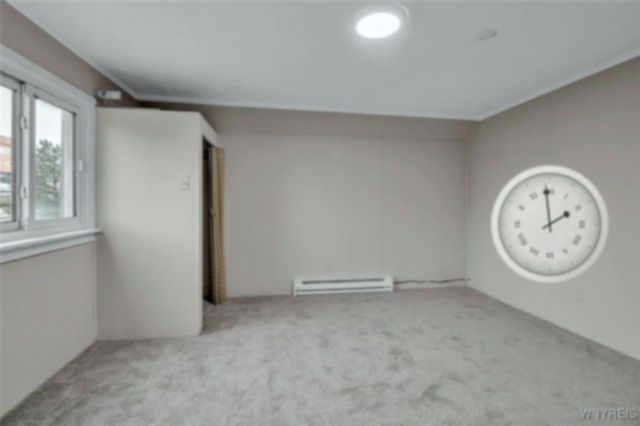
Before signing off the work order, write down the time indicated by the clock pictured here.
1:59
